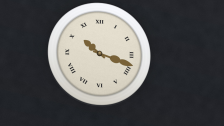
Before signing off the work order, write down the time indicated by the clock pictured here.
10:18
